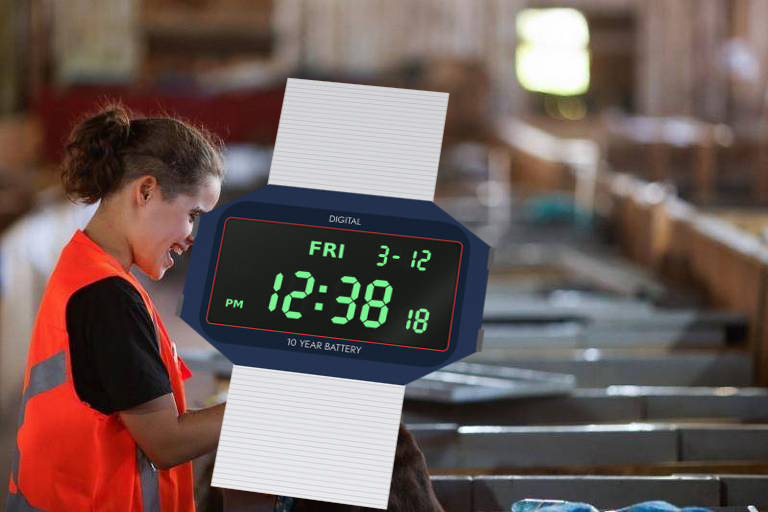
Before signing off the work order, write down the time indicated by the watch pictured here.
12:38:18
